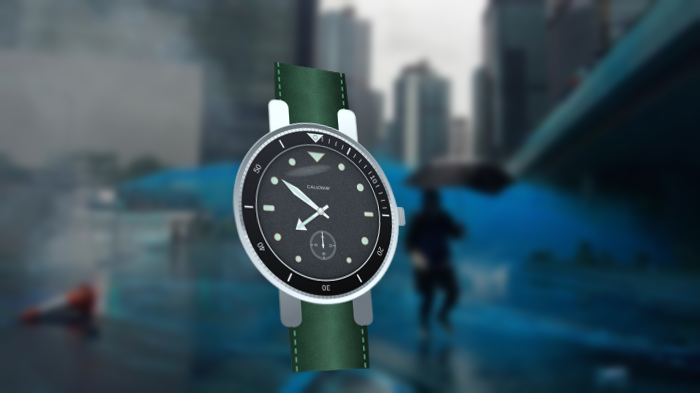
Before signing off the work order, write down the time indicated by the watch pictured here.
7:51
